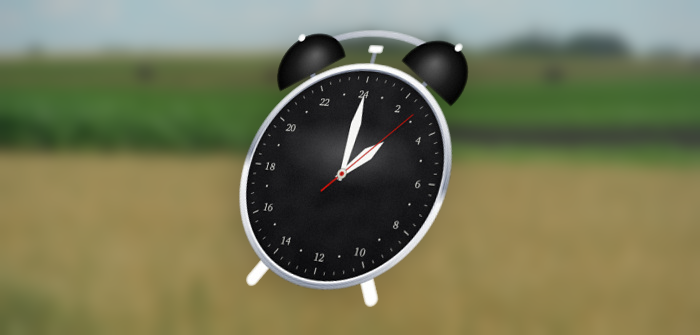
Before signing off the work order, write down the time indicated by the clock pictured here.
3:00:07
